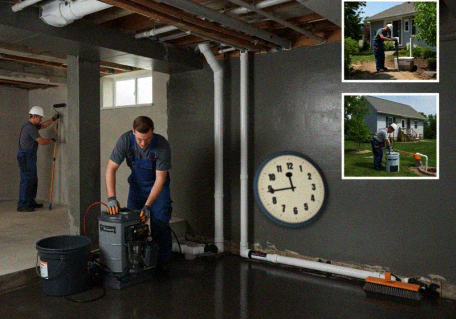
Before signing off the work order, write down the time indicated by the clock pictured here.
11:44
